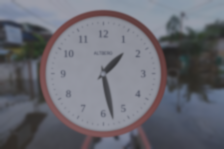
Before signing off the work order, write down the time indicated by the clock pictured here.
1:28
